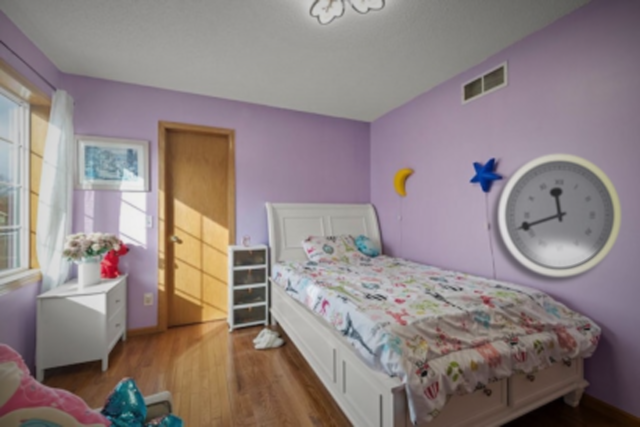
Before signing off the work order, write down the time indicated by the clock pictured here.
11:42
